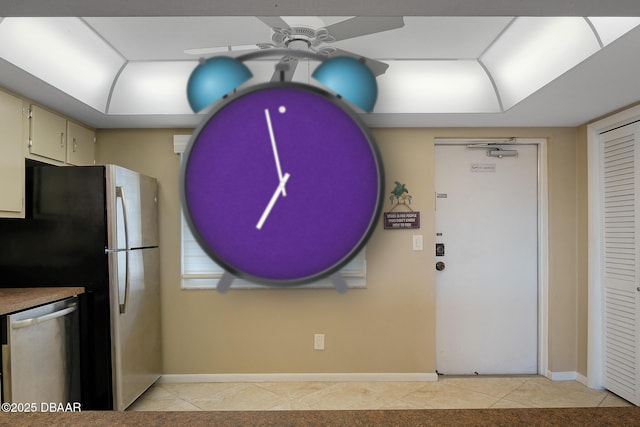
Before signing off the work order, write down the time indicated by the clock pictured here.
6:58
